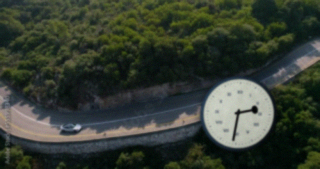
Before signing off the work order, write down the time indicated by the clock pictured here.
2:31
